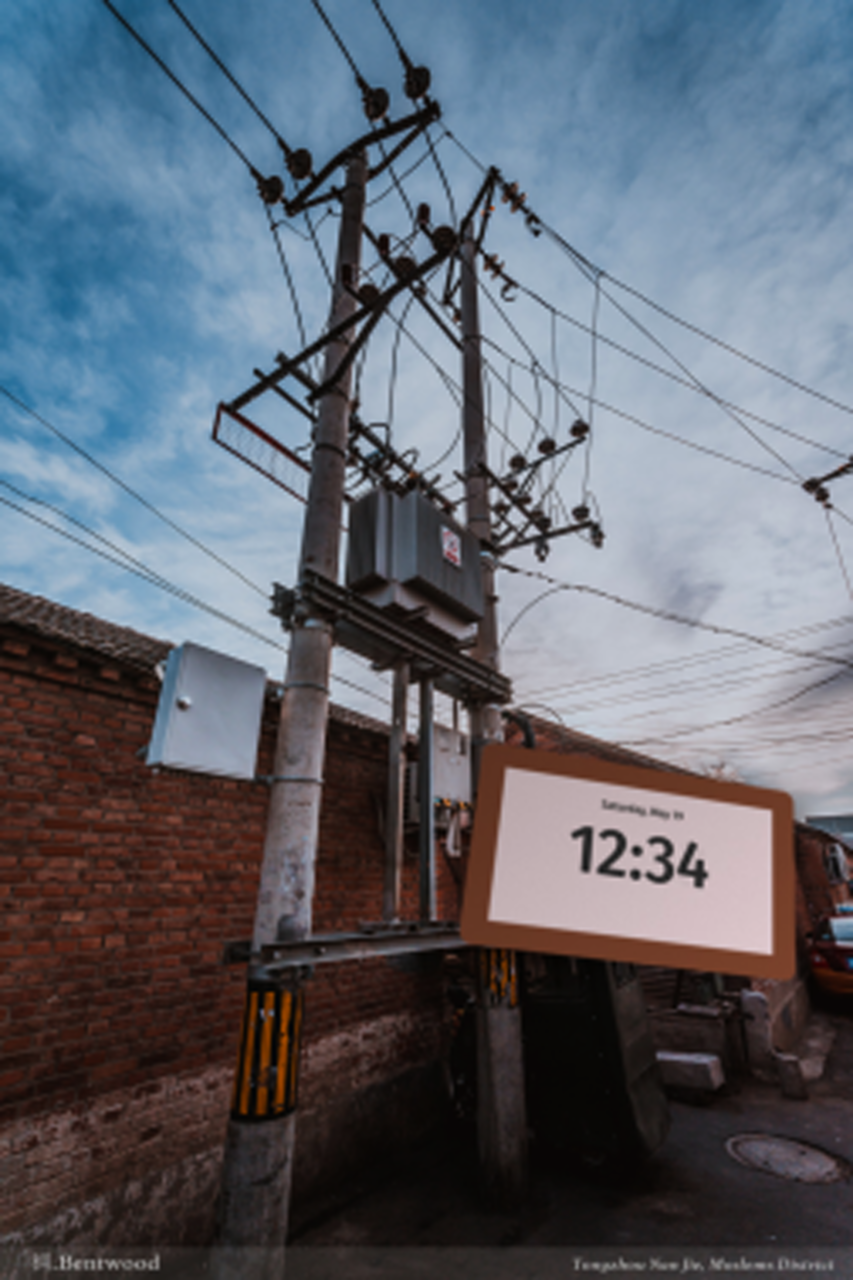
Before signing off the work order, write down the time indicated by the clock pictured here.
12:34
